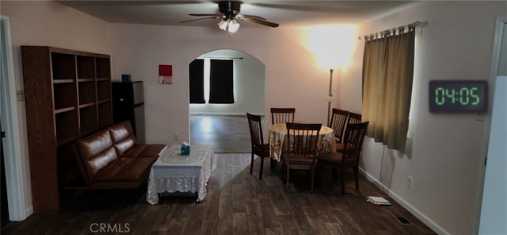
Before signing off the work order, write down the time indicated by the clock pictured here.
4:05
